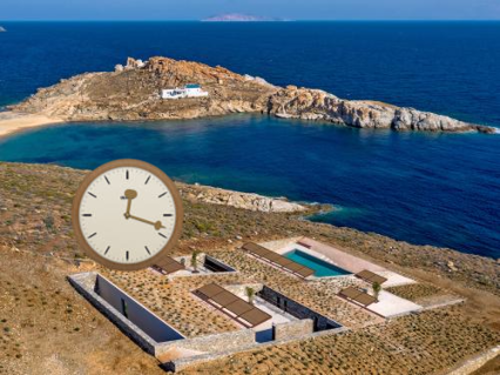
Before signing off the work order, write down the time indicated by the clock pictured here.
12:18
